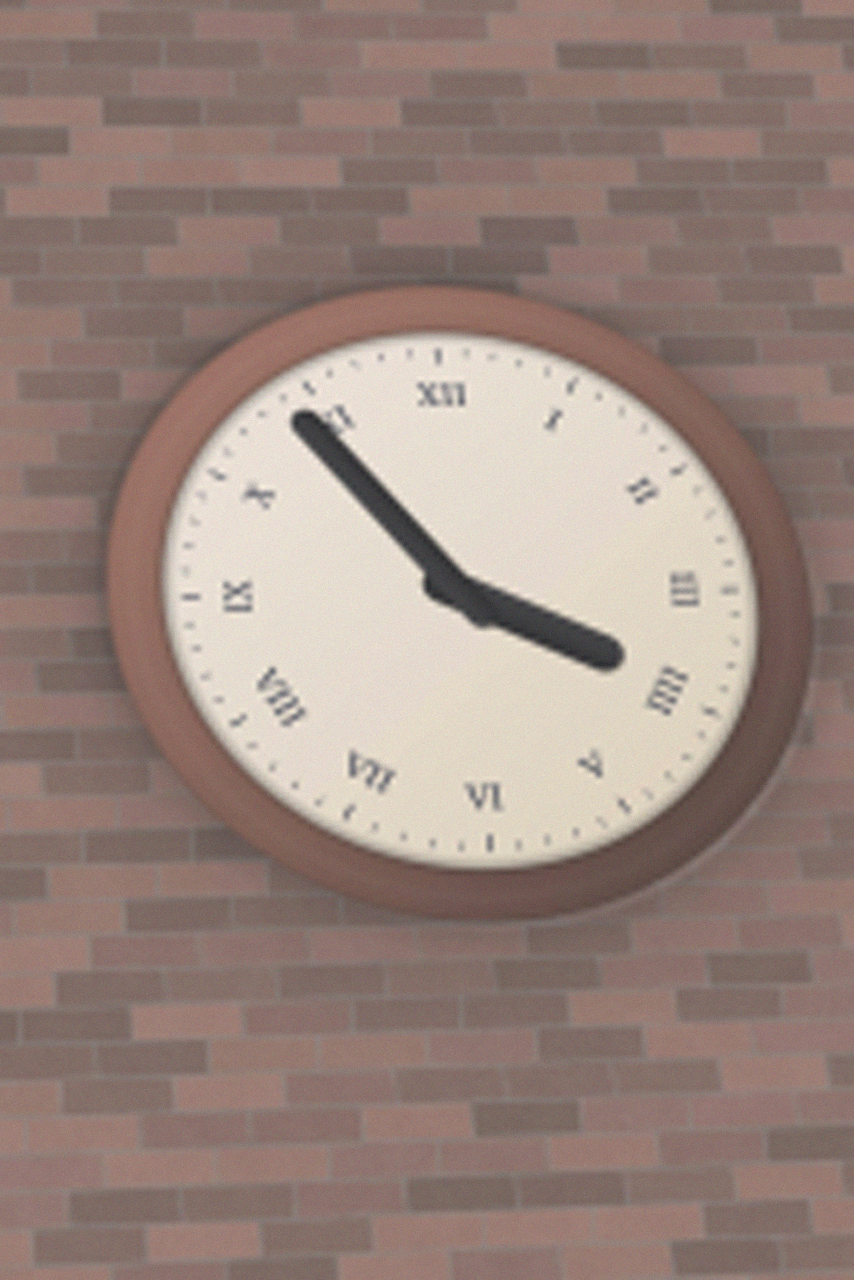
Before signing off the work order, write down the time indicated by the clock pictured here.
3:54
